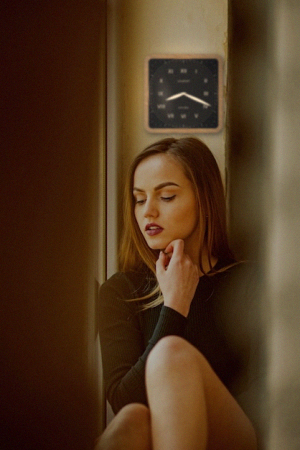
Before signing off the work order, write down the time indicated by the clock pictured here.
8:19
